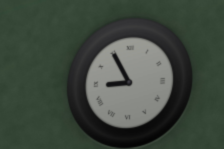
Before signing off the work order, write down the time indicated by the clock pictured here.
8:55
